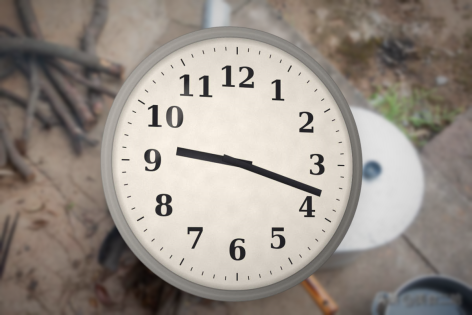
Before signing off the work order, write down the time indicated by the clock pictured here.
9:18
